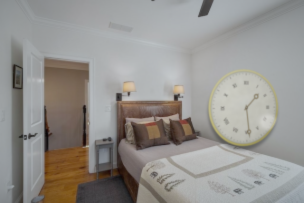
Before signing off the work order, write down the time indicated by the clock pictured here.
1:29
